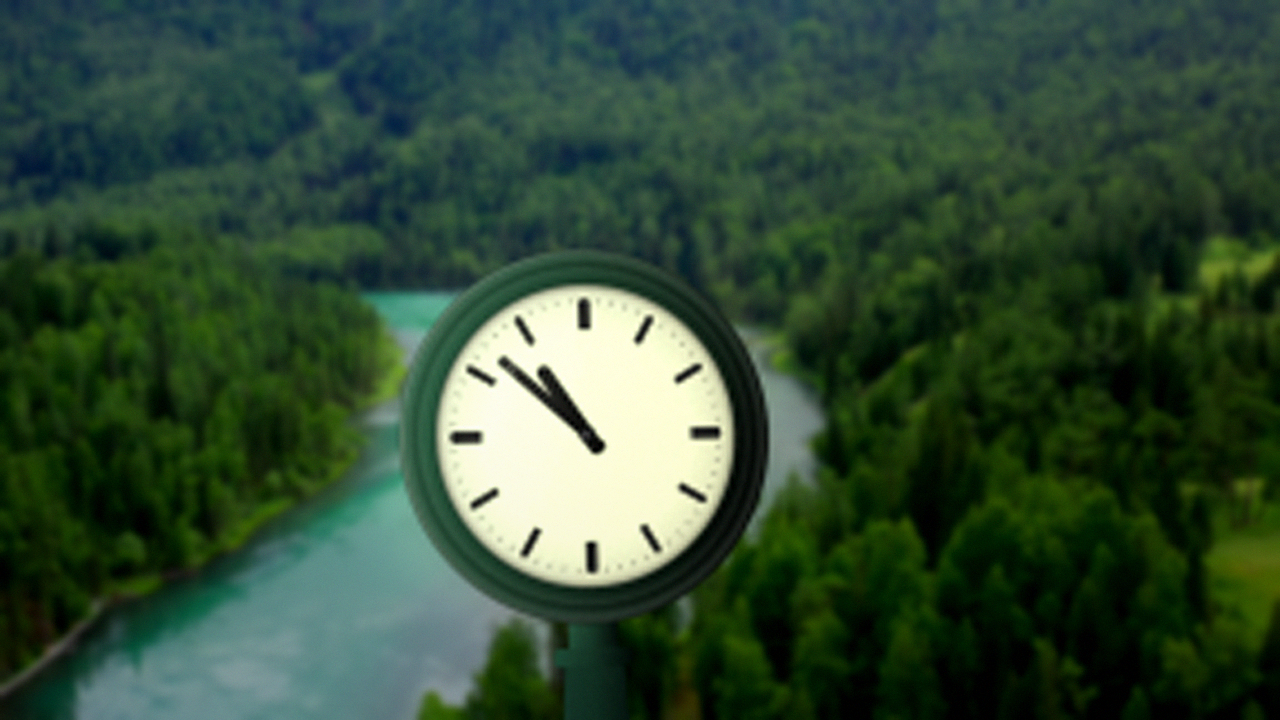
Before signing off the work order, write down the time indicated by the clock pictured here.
10:52
